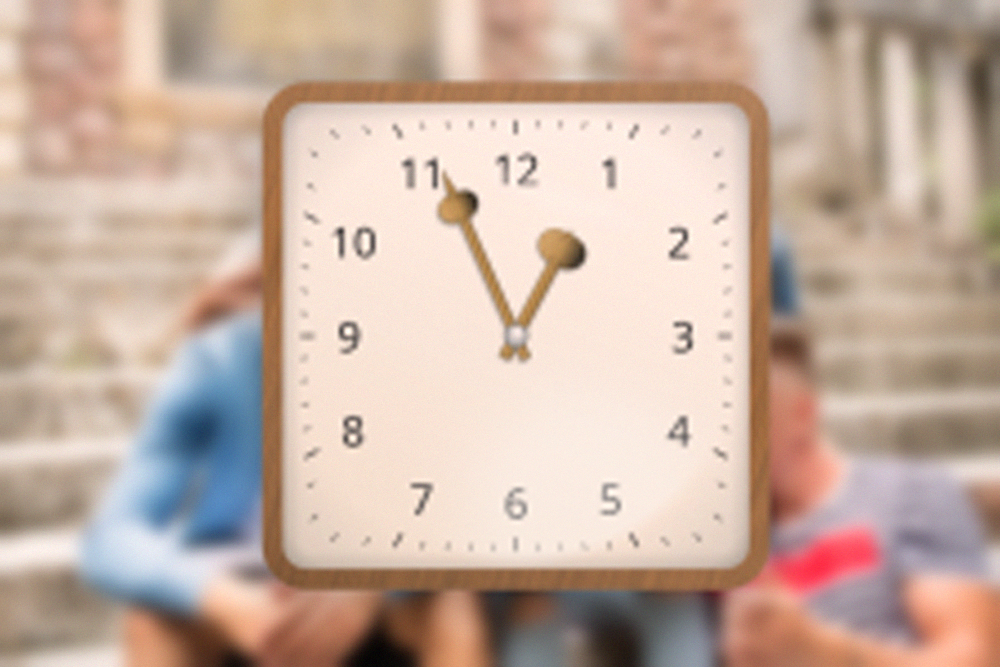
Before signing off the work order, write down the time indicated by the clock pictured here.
12:56
